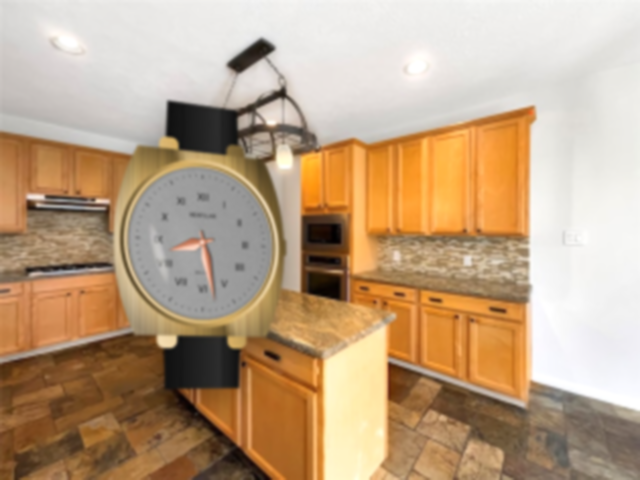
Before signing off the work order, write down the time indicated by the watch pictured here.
8:28
